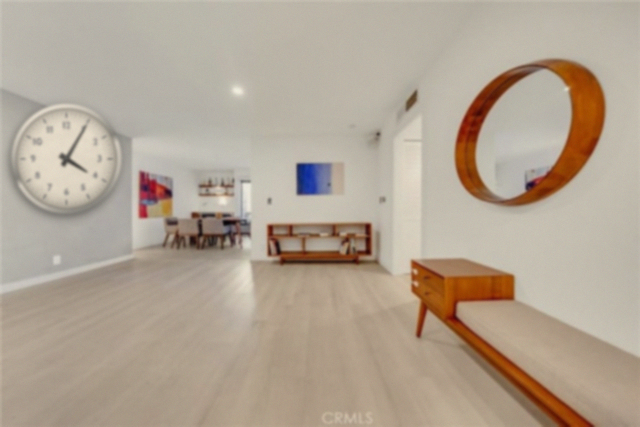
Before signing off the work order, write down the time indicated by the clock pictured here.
4:05
